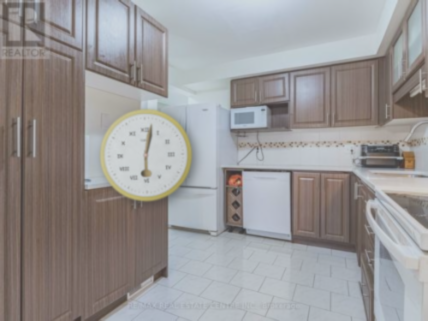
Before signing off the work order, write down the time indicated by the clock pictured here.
6:02
